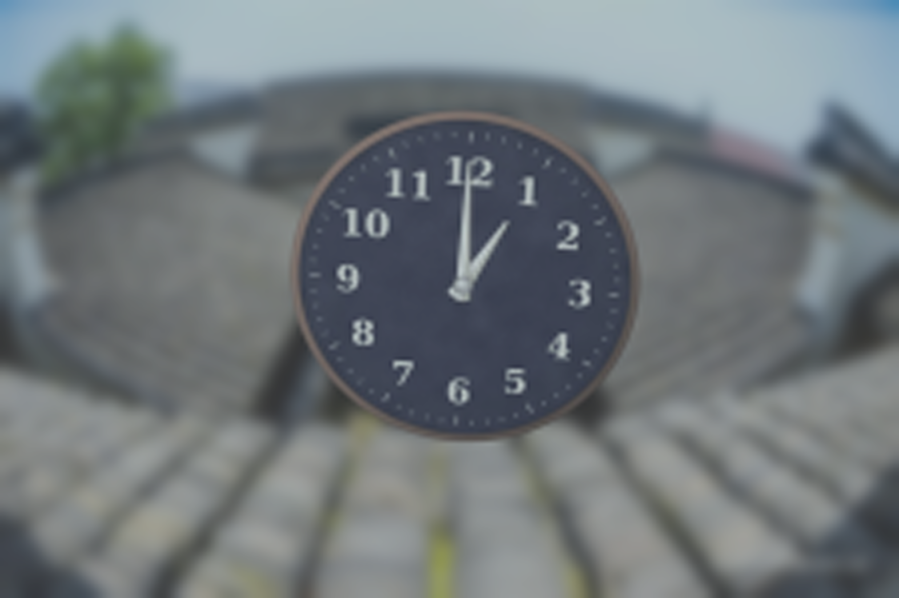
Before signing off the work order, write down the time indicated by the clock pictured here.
1:00
